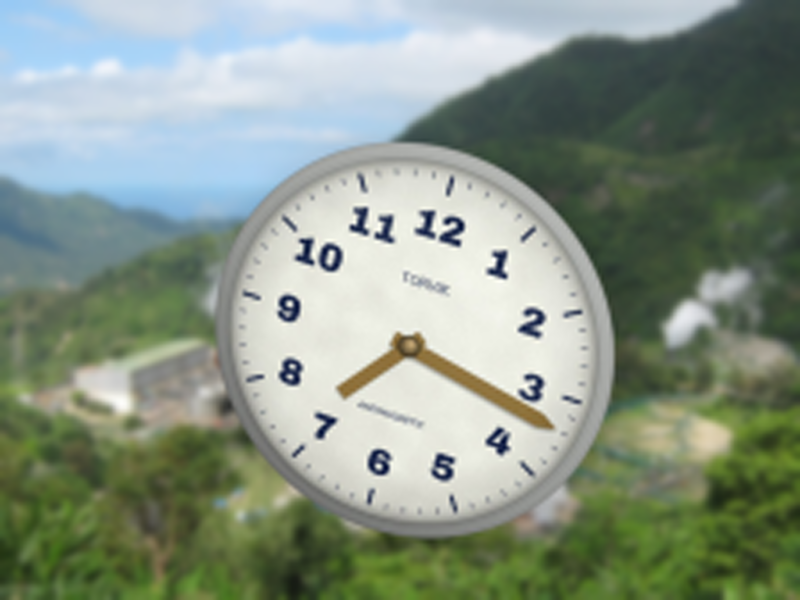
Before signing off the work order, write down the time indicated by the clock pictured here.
7:17
